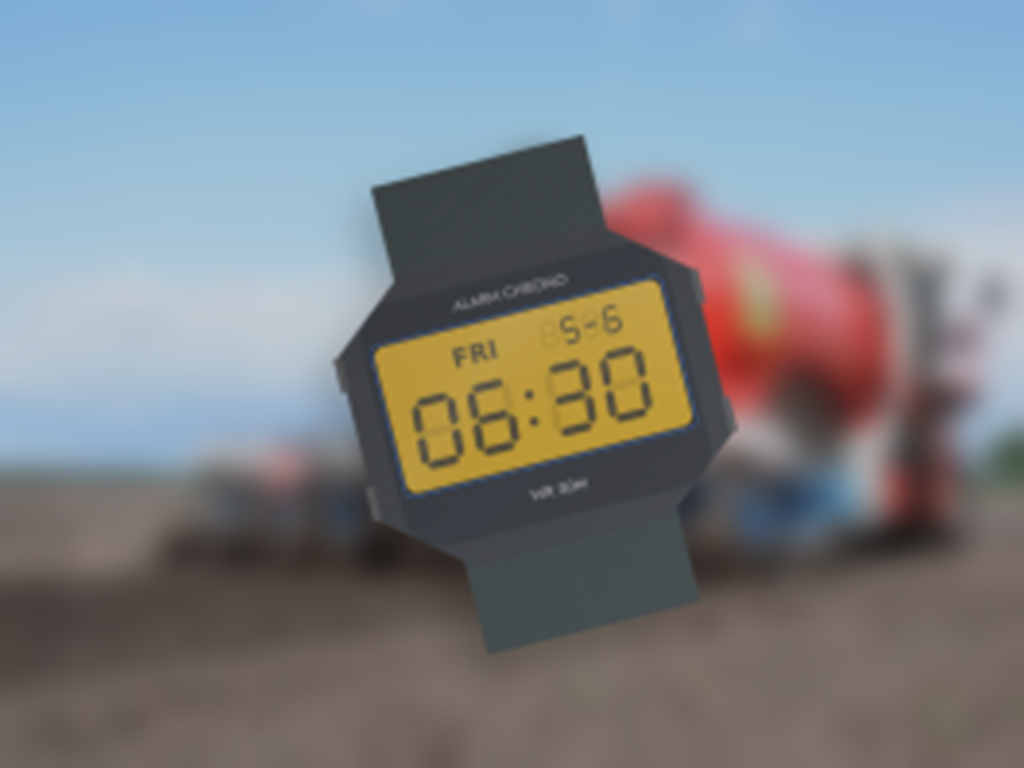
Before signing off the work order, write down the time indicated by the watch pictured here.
6:30
